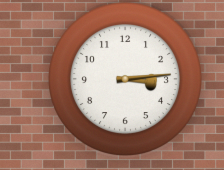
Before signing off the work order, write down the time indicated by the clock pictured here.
3:14
